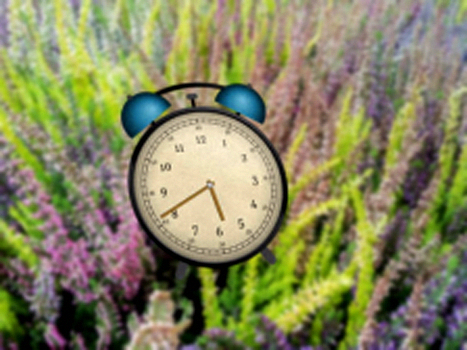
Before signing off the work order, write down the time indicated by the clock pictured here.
5:41
